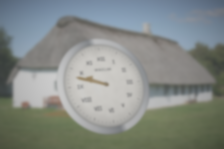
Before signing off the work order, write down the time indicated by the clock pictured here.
9:48
